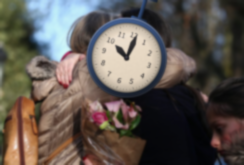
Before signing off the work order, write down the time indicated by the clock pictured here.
10:01
